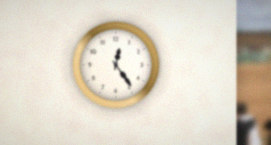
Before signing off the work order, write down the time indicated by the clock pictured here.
12:24
